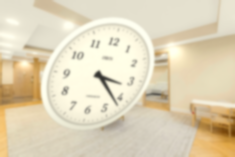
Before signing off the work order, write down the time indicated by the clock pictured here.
3:22
